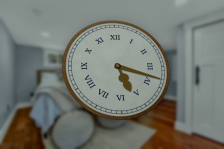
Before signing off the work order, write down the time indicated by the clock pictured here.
5:18
